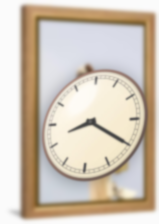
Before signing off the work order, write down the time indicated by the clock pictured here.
8:20
